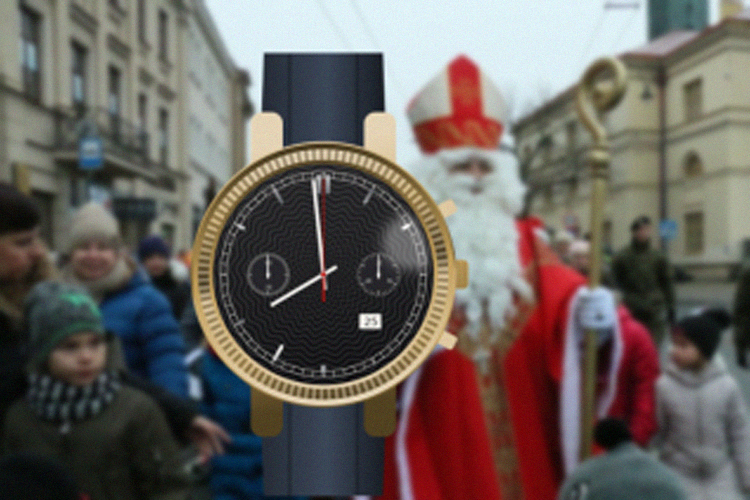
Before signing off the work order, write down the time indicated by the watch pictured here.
7:59
